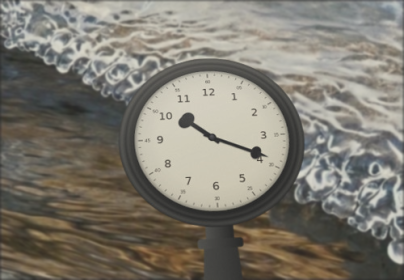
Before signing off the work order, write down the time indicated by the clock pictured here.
10:19
